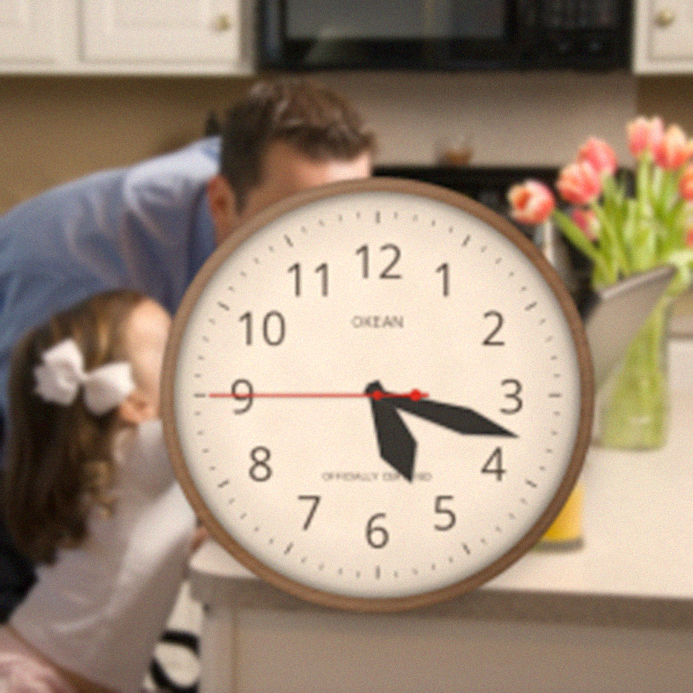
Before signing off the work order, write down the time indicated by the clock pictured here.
5:17:45
